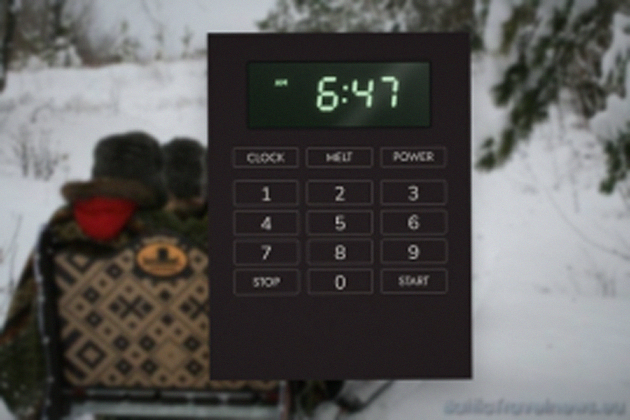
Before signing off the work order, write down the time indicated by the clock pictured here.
6:47
